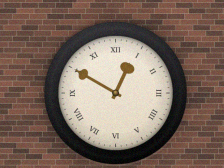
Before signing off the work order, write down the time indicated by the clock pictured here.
12:50
